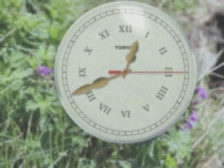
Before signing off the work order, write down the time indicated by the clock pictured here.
12:41:15
